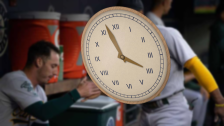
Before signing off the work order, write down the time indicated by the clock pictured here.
3:57
